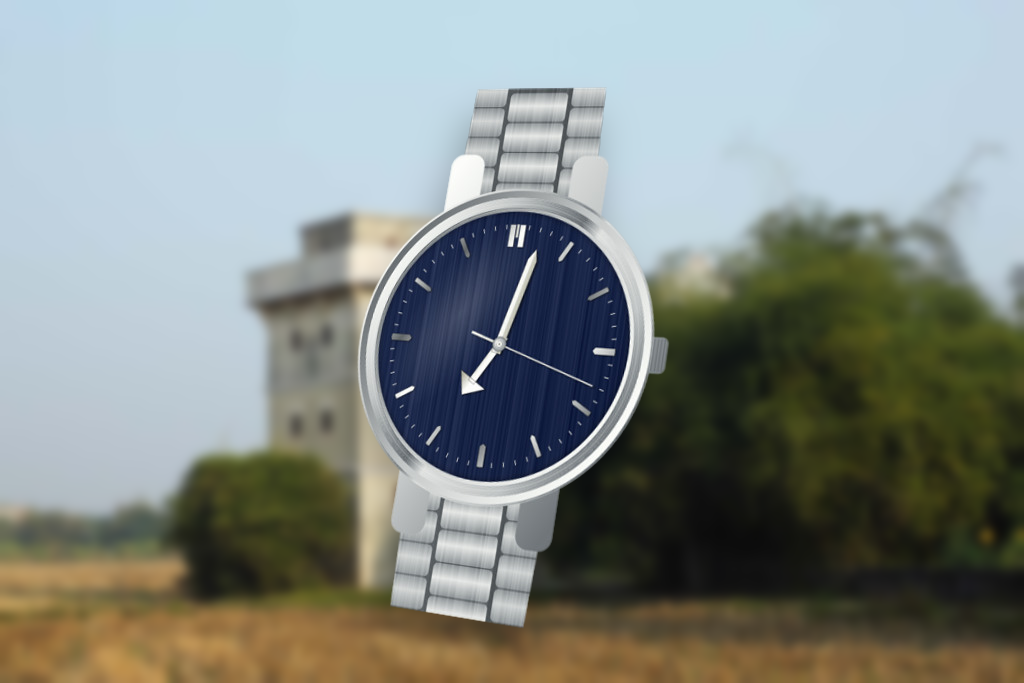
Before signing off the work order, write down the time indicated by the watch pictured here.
7:02:18
